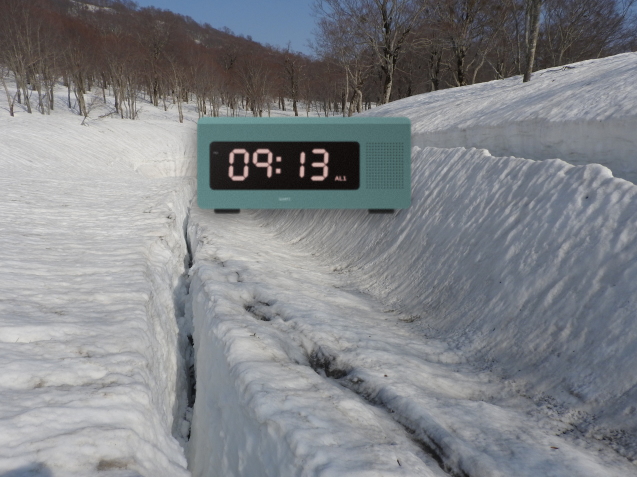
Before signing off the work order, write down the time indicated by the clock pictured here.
9:13
